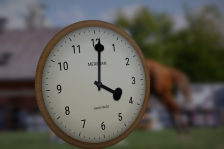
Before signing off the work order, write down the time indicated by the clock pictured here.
4:01
